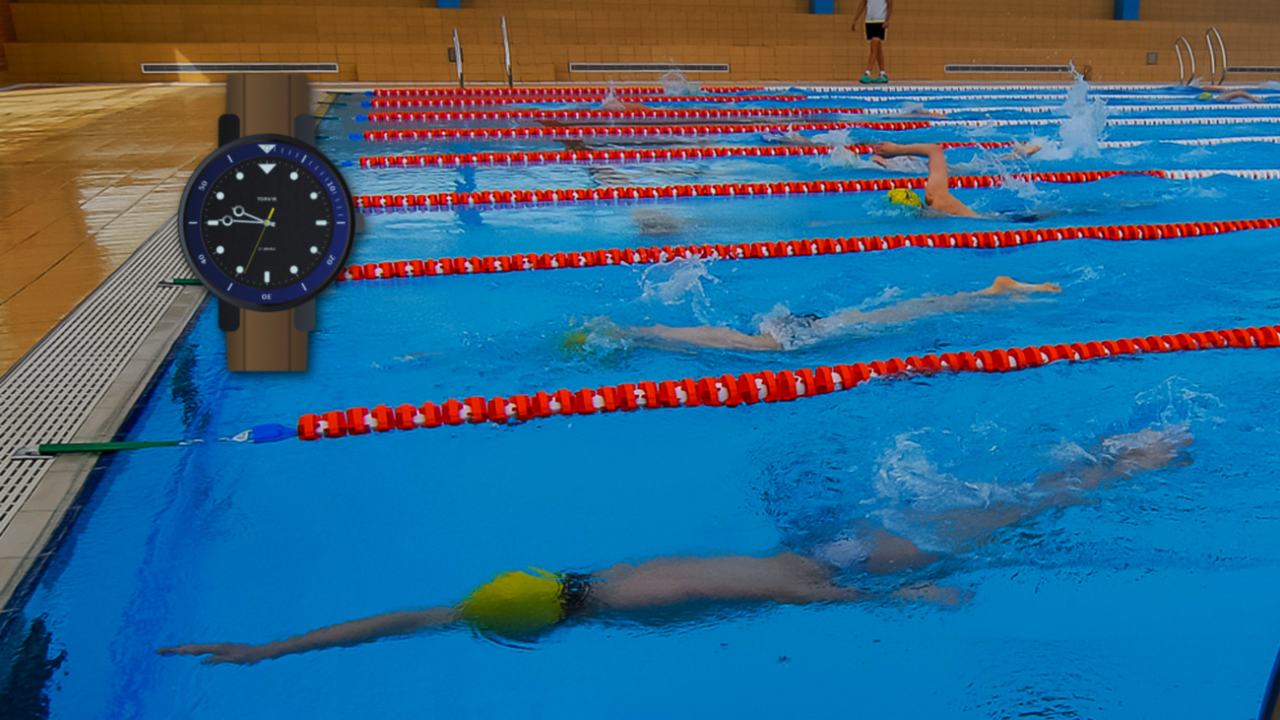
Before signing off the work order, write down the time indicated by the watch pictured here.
9:45:34
